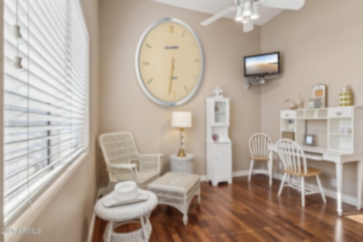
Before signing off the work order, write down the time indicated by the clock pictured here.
6:32
